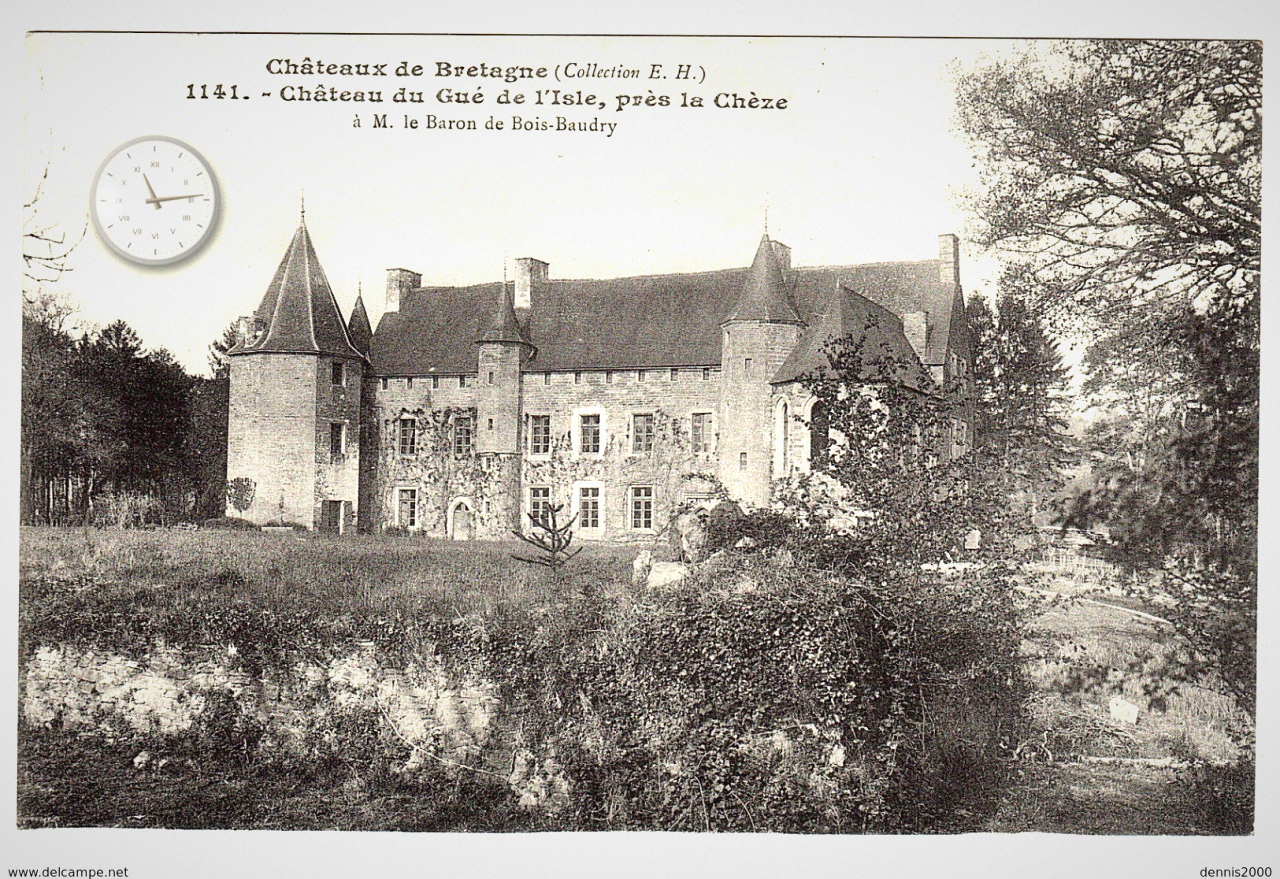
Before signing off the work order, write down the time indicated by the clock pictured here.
11:14
